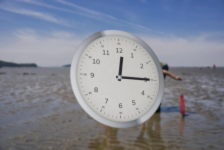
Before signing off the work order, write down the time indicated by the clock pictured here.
12:15
